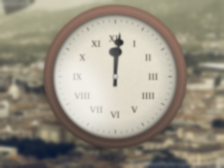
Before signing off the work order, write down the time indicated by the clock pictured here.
12:01
